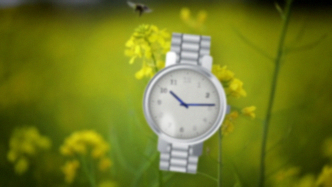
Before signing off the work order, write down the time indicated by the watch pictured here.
10:14
